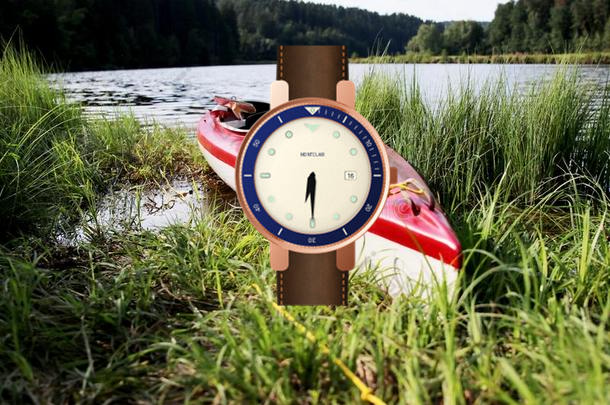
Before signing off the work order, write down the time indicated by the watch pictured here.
6:30
